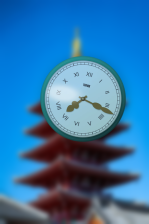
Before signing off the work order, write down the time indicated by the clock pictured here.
7:17
